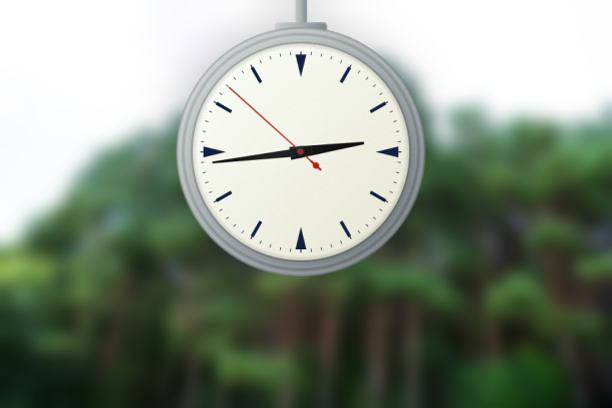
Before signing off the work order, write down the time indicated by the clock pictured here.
2:43:52
